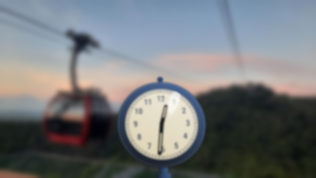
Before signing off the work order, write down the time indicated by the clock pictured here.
12:31
